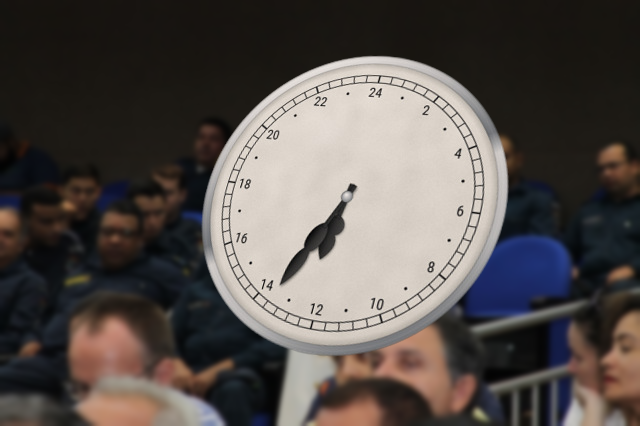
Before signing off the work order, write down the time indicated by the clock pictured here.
12:34
